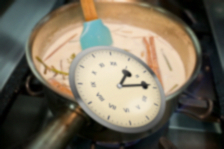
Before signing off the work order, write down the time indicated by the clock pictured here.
1:14
